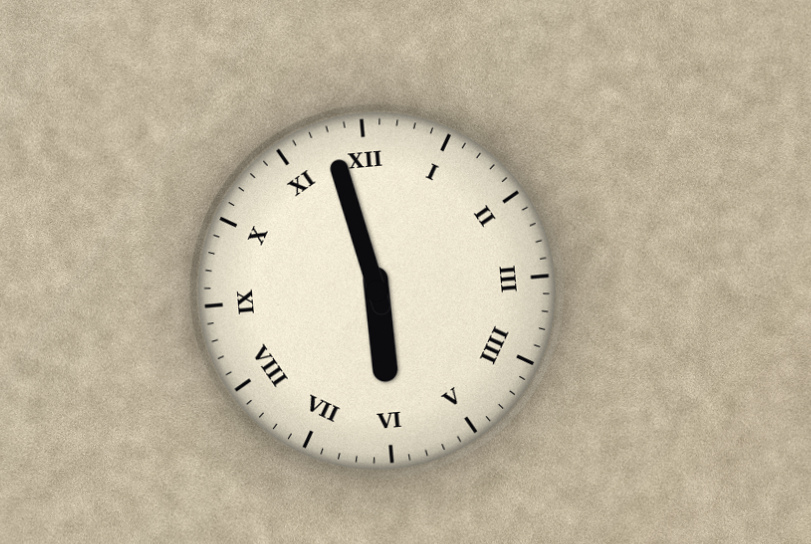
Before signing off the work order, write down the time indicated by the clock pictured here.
5:58
